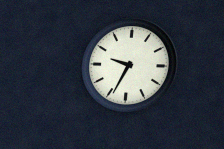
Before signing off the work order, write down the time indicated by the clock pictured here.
9:34
